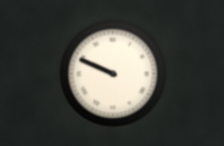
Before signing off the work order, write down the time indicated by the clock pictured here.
9:49
